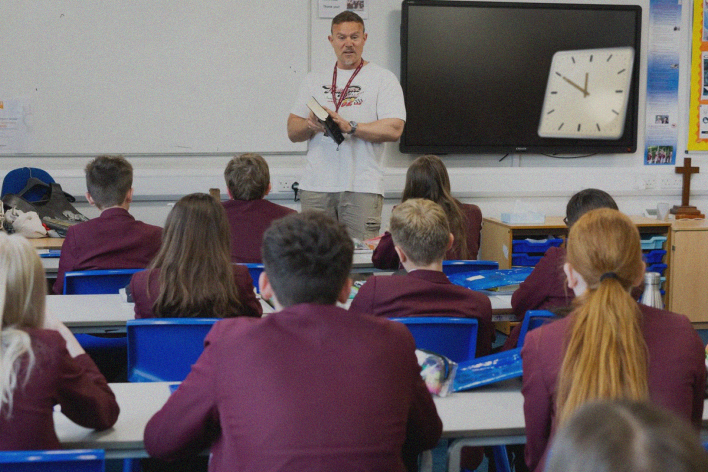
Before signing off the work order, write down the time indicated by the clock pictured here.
11:50
